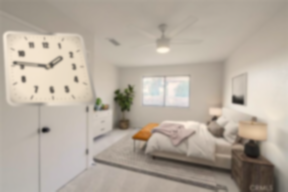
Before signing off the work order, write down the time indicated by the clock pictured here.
1:46
